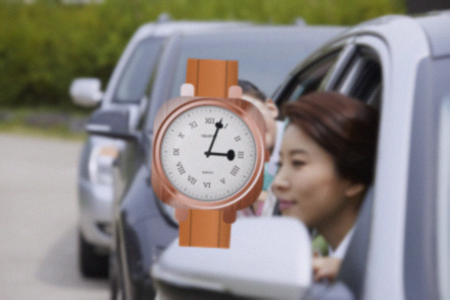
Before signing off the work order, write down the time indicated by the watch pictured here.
3:03
